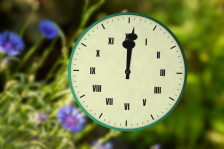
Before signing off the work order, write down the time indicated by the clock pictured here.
12:01
